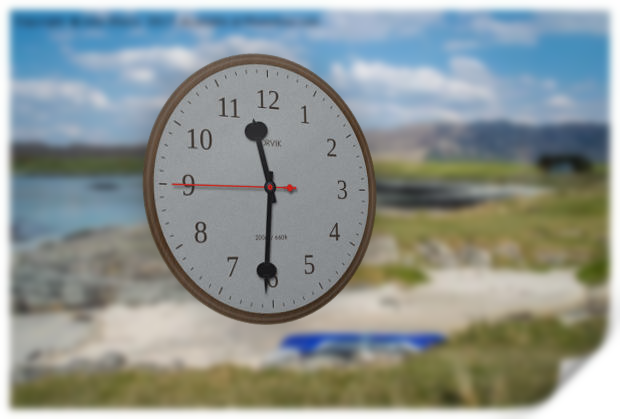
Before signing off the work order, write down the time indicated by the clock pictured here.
11:30:45
